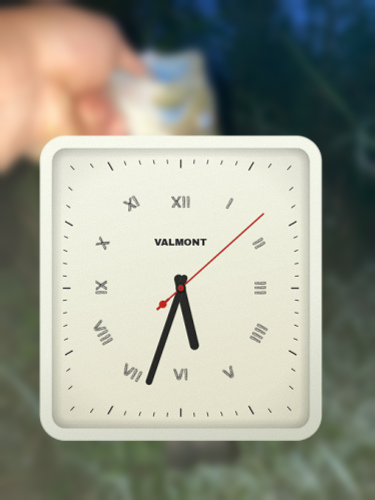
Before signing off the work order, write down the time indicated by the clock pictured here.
5:33:08
